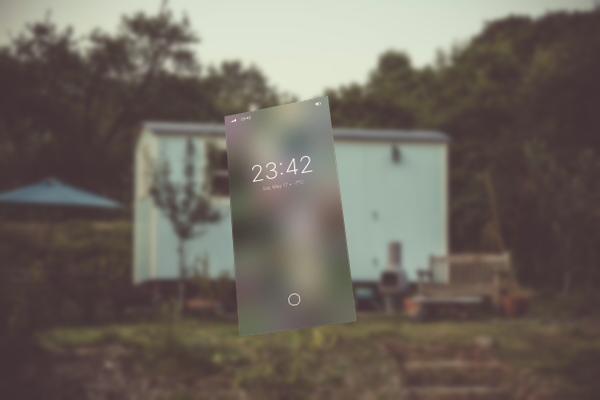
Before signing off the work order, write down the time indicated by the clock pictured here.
23:42
